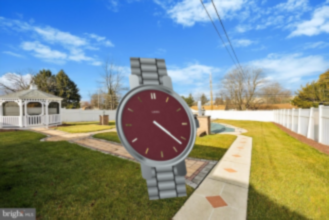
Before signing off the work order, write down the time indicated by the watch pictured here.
4:22
